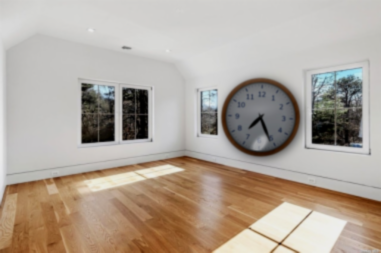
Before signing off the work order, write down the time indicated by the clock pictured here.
7:26
